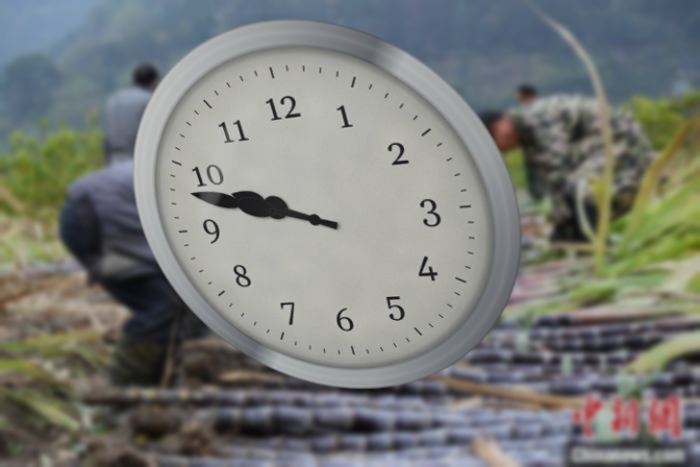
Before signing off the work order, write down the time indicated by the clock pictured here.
9:48
